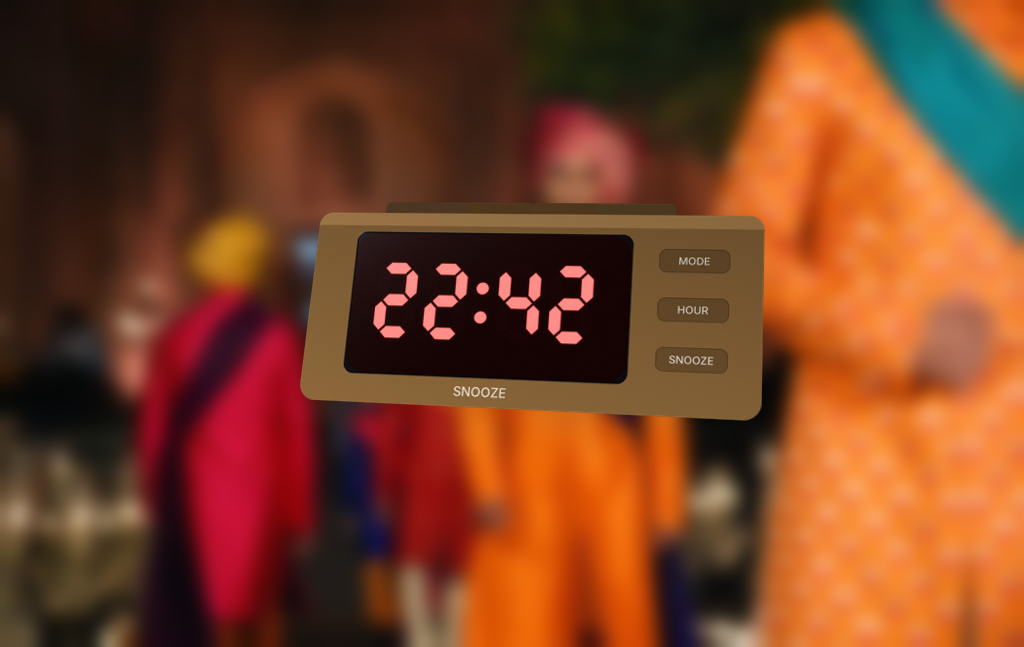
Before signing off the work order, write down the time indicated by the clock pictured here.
22:42
